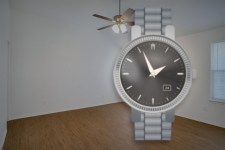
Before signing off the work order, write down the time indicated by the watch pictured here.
1:56
